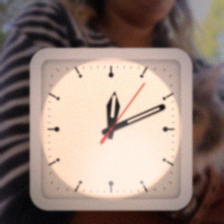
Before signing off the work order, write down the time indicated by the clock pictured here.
12:11:06
